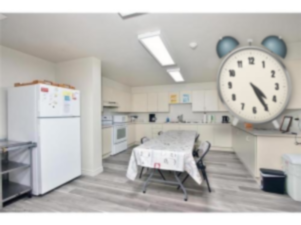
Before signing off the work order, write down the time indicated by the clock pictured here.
4:25
